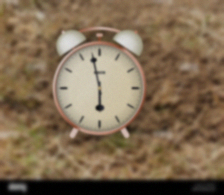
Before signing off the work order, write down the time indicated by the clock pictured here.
5:58
